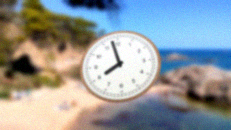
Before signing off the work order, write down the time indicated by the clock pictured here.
7:58
